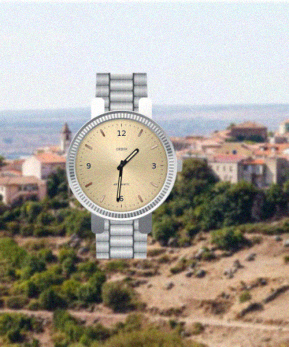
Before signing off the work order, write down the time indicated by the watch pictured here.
1:31
